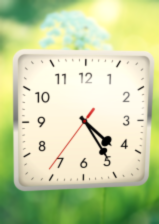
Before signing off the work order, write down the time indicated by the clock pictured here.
4:24:36
